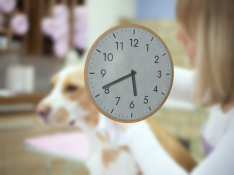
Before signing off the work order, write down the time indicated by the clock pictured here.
5:41
